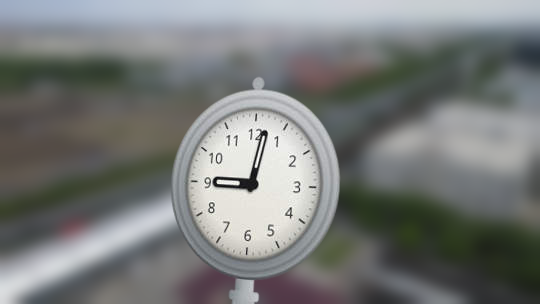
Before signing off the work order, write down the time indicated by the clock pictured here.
9:02
